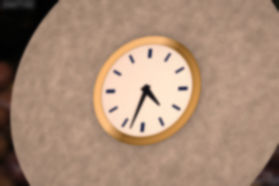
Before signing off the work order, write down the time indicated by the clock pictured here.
4:33
